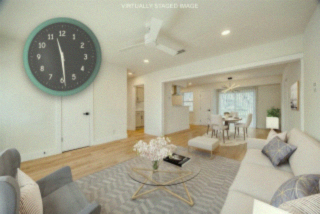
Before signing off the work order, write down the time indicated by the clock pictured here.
11:29
